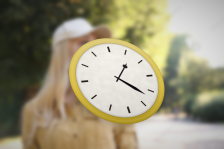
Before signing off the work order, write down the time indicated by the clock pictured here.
1:22
